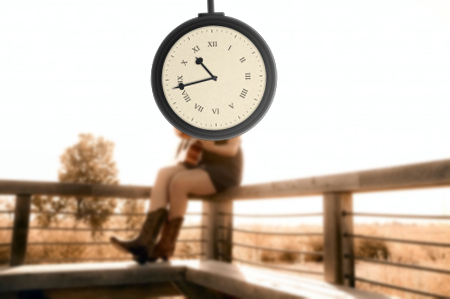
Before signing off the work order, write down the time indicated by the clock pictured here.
10:43
